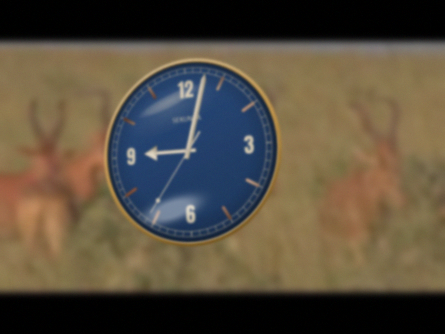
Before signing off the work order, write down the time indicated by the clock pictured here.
9:02:36
